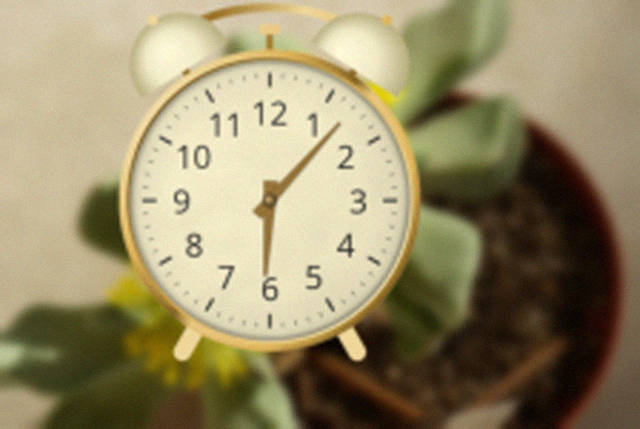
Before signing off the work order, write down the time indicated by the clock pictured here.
6:07
